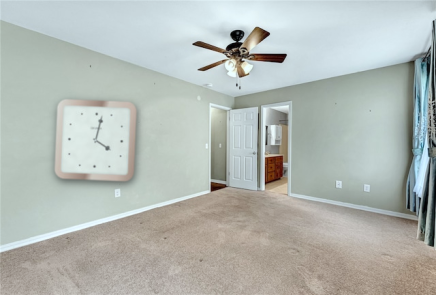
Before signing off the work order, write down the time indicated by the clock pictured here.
4:02
